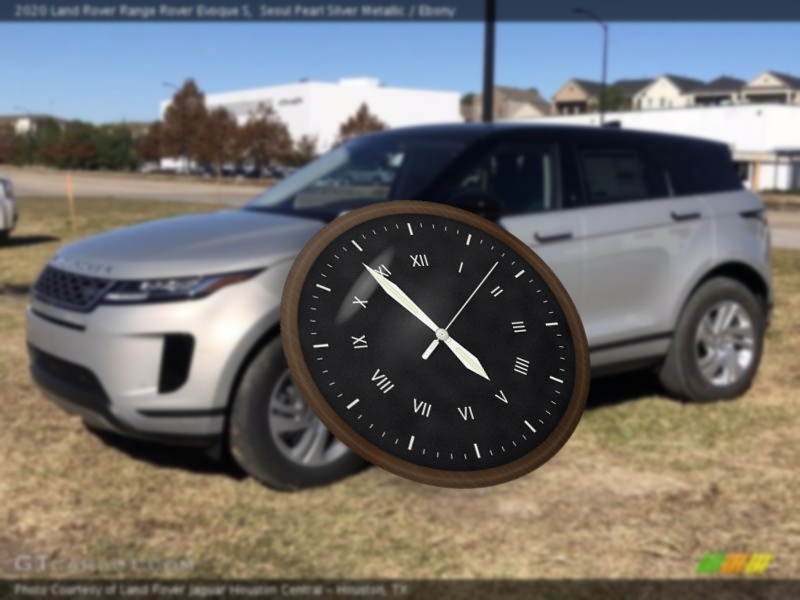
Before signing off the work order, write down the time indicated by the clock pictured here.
4:54:08
